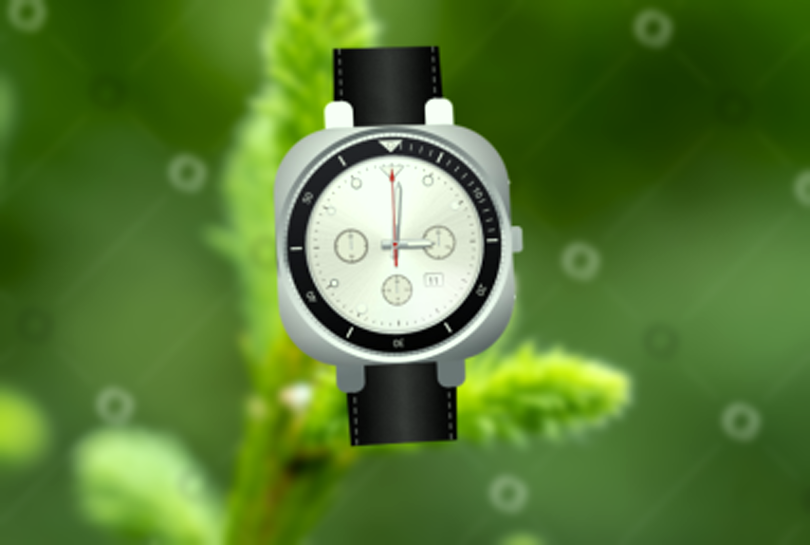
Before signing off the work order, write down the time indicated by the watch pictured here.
3:01
